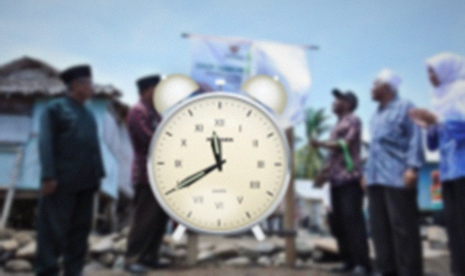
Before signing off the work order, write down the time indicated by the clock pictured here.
11:40
